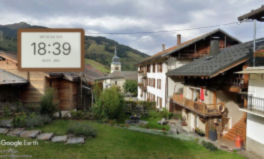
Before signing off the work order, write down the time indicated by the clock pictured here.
18:39
